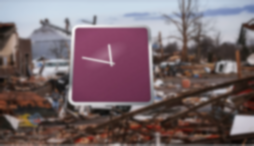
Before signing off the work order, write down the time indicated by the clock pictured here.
11:47
